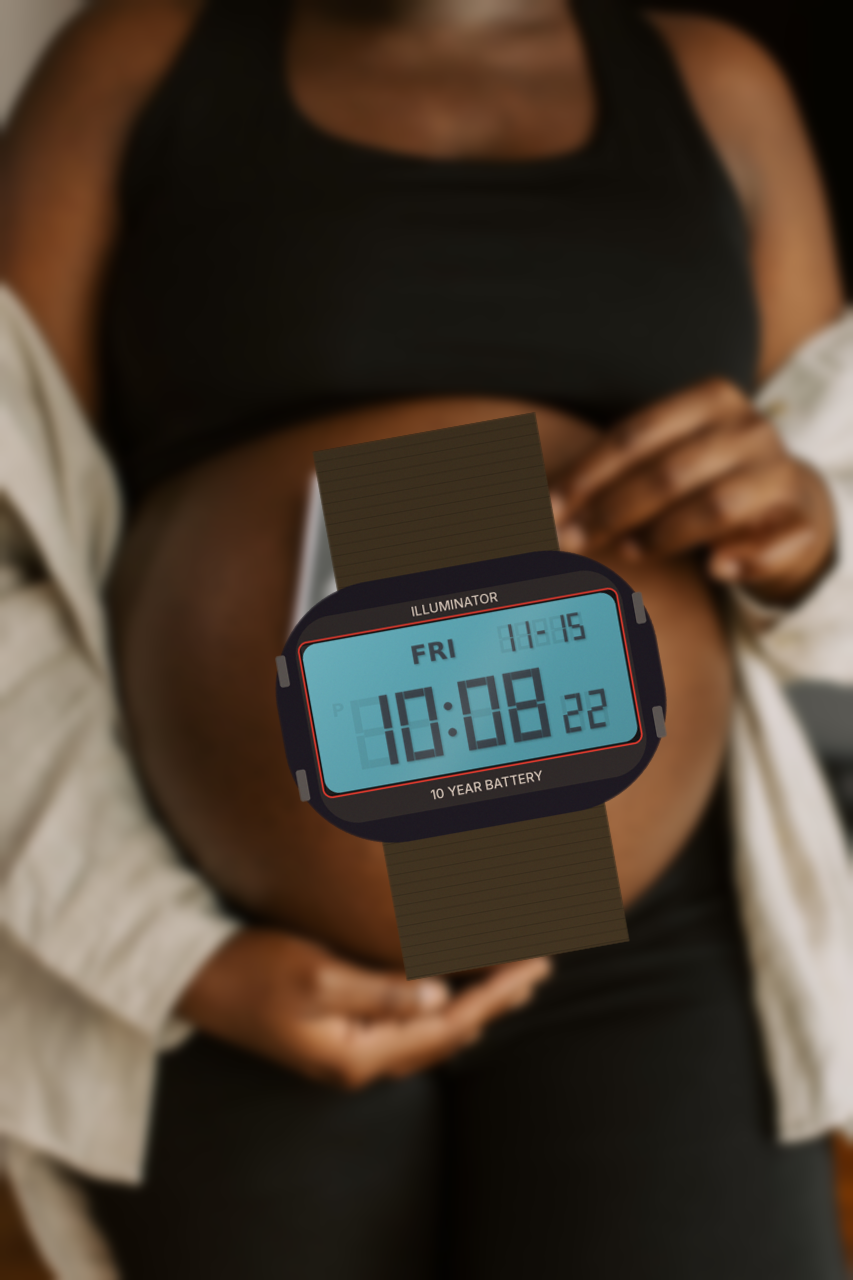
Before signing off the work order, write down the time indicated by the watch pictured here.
10:08:22
